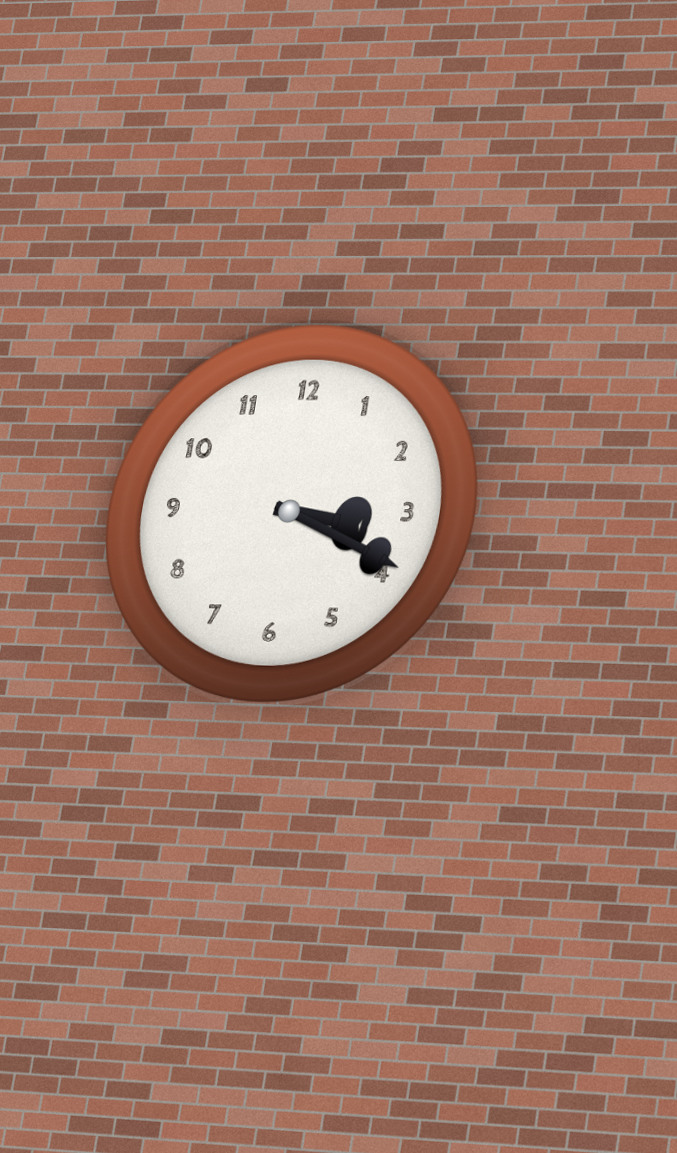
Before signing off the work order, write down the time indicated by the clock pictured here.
3:19
